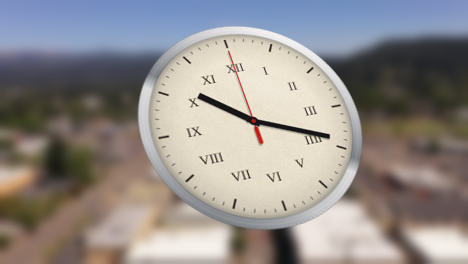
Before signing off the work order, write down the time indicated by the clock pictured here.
10:19:00
